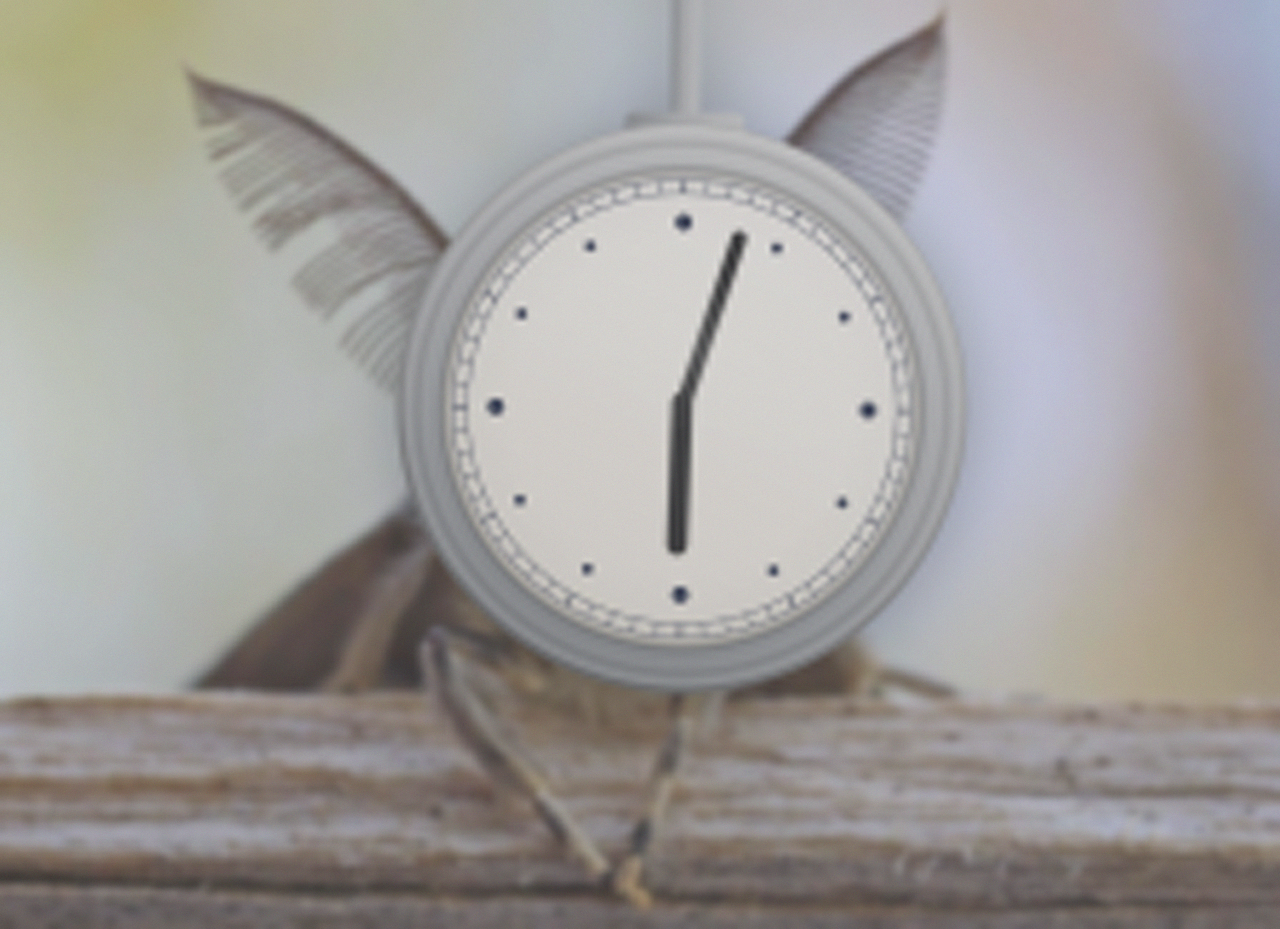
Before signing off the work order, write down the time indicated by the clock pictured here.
6:03
